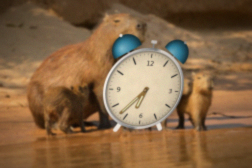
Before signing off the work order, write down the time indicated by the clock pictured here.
6:37
